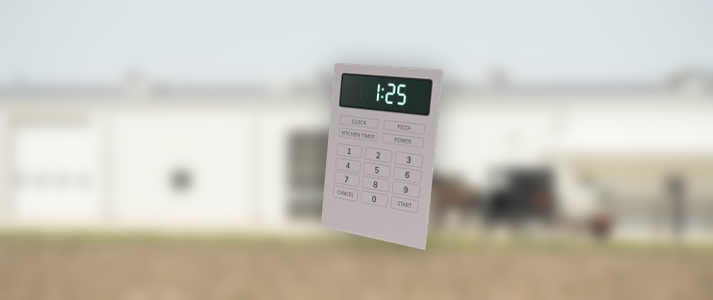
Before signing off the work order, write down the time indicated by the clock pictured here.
1:25
